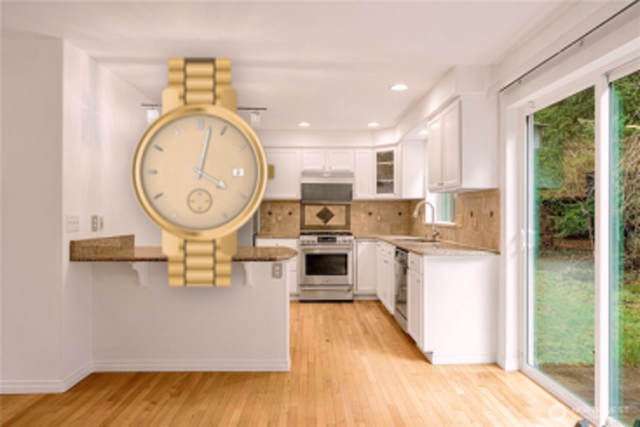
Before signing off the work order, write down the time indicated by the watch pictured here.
4:02
